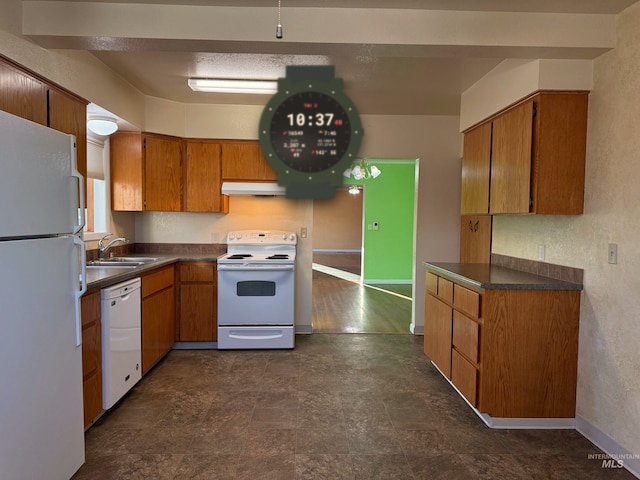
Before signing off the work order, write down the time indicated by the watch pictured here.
10:37
